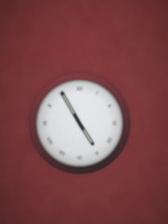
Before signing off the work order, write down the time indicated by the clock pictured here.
4:55
